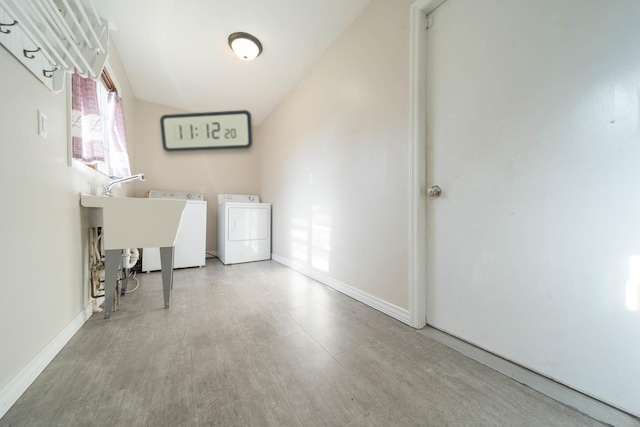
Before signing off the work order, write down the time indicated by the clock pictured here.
11:12
